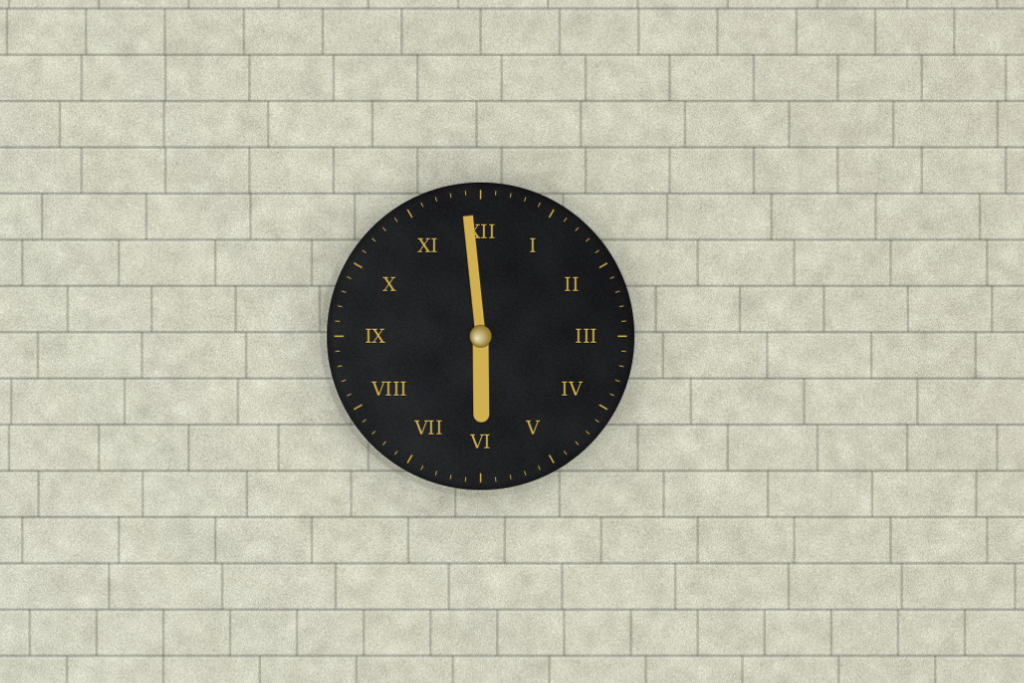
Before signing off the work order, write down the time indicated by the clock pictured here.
5:59
